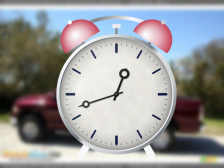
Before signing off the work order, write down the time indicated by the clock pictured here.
12:42
